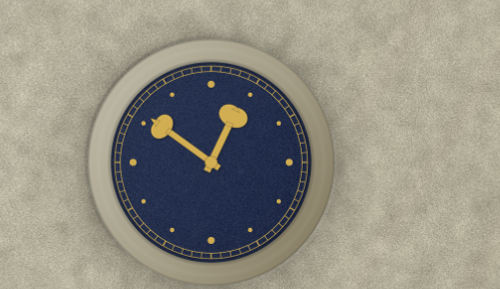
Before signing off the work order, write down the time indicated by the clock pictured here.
12:51
